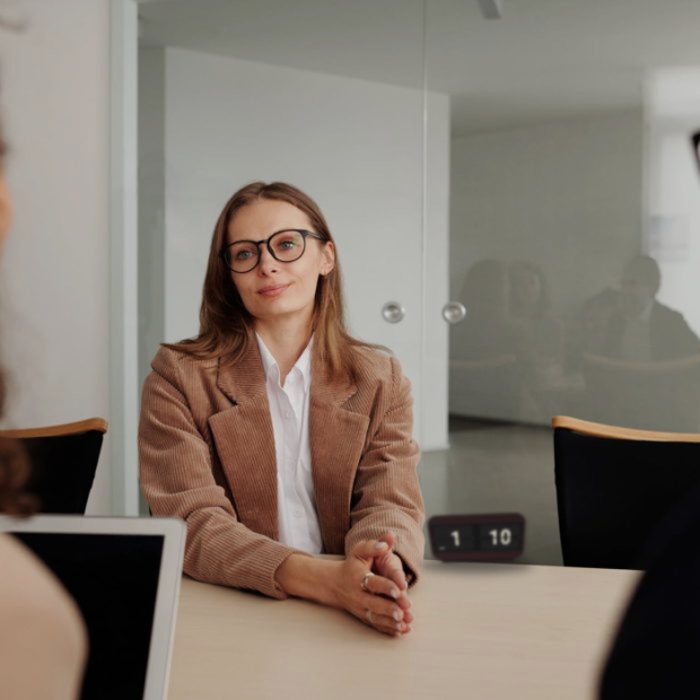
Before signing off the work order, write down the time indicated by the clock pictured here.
1:10
